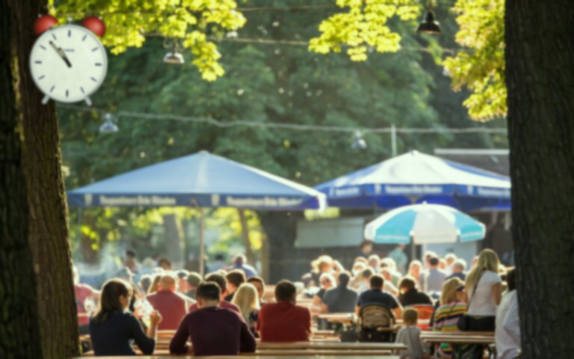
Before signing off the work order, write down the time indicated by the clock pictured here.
10:53
